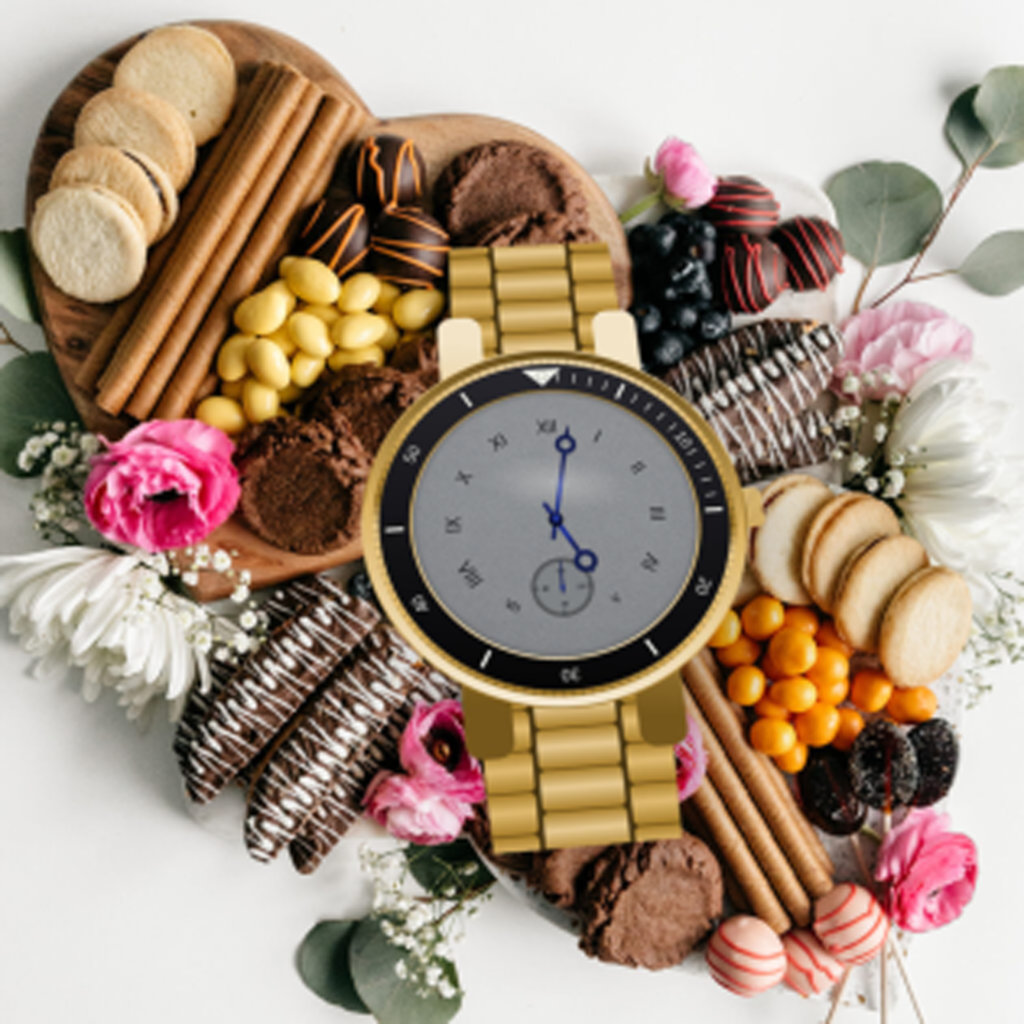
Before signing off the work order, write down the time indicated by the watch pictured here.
5:02
